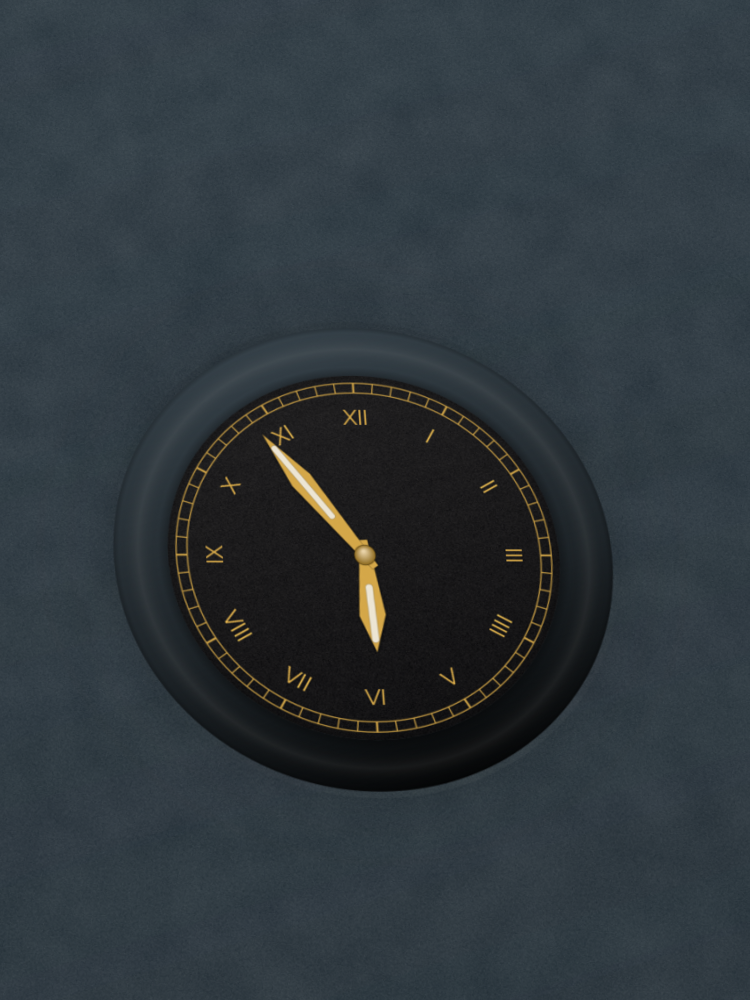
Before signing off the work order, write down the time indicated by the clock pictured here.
5:54
